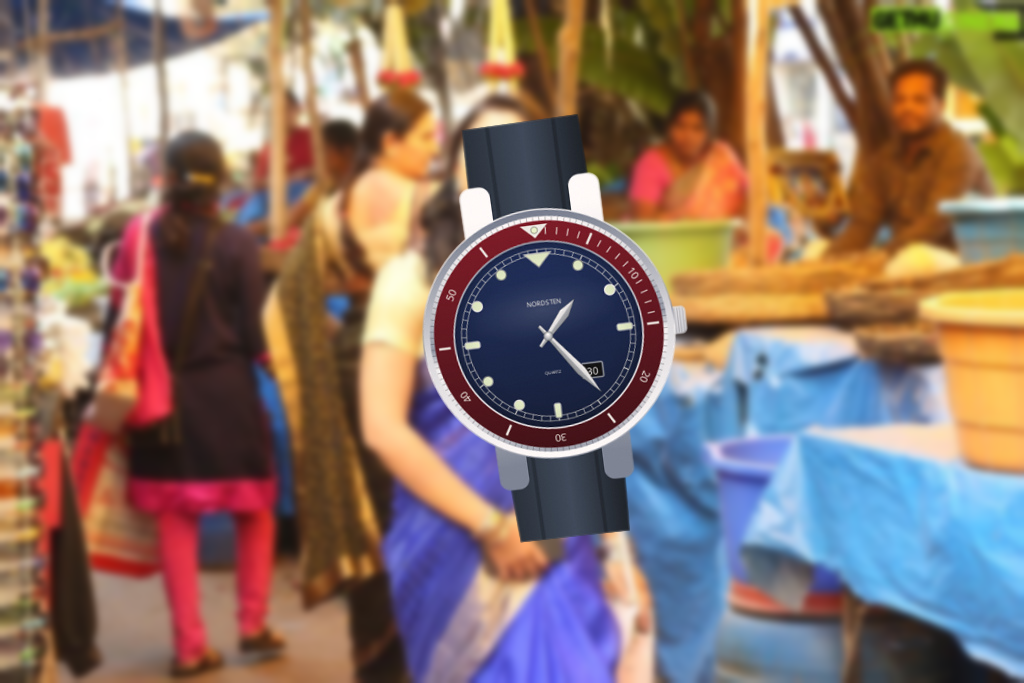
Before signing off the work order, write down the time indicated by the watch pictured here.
1:24
